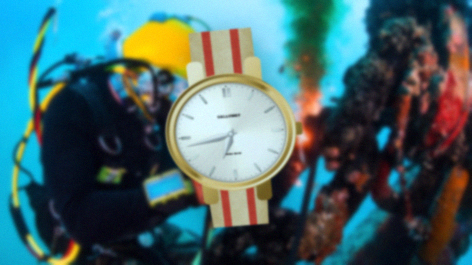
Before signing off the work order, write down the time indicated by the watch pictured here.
6:43
